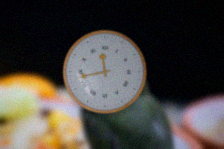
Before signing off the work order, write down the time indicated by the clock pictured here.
11:43
